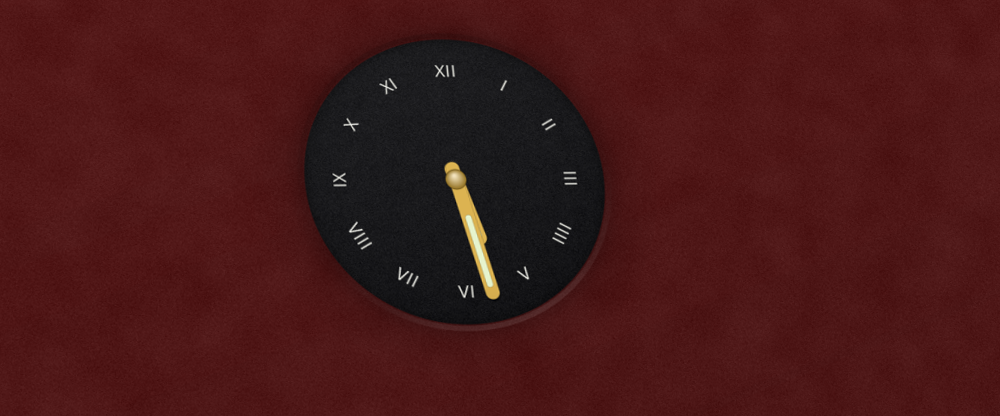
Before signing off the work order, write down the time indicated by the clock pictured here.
5:28
